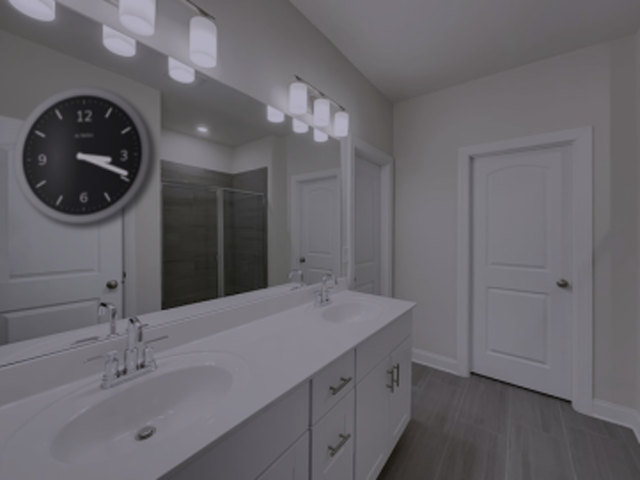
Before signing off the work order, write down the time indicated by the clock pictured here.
3:19
